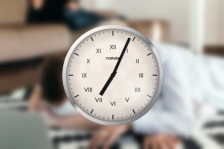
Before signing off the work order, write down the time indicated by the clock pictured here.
7:04
